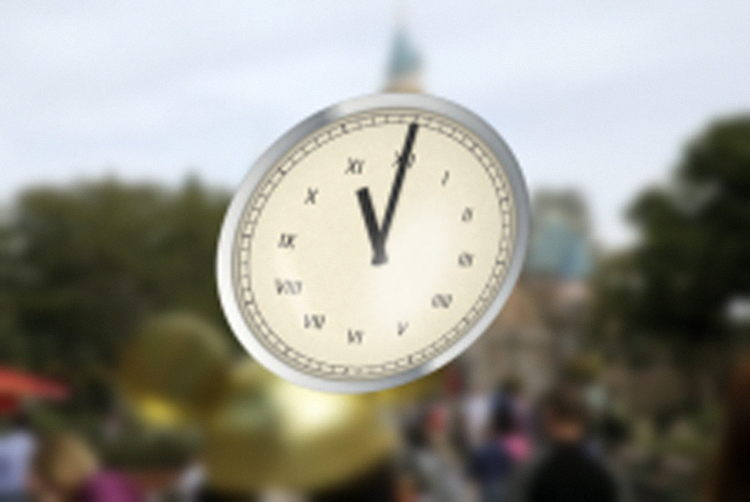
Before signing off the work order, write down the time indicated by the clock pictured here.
11:00
